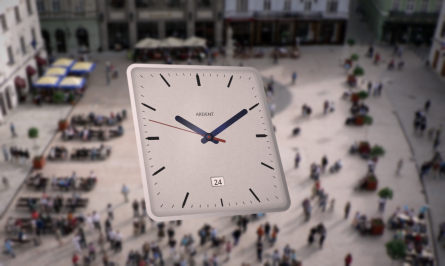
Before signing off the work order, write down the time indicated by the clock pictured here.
10:09:48
